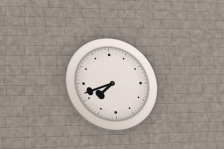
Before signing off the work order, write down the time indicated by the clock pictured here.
7:42
